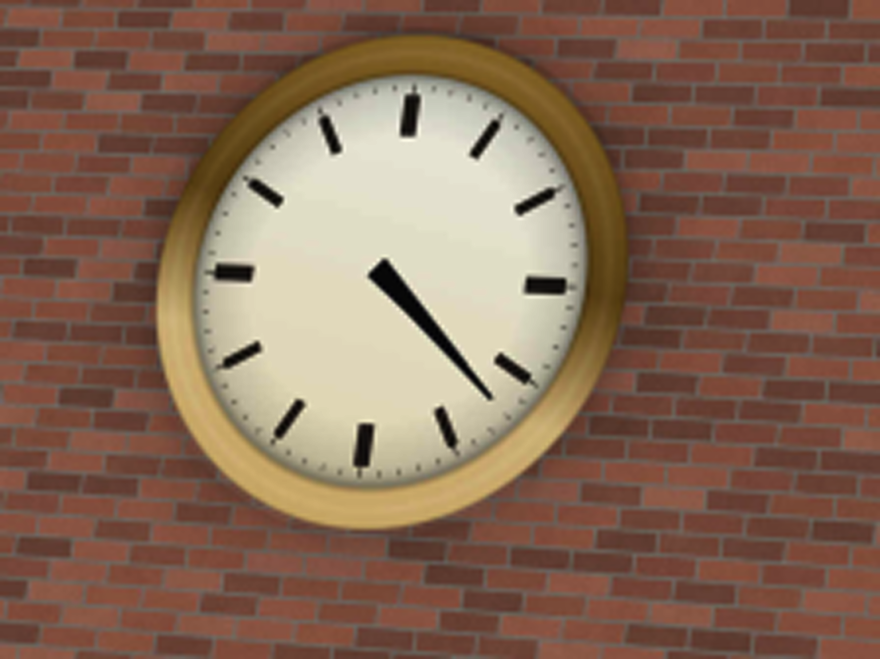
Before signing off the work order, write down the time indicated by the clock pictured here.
4:22
